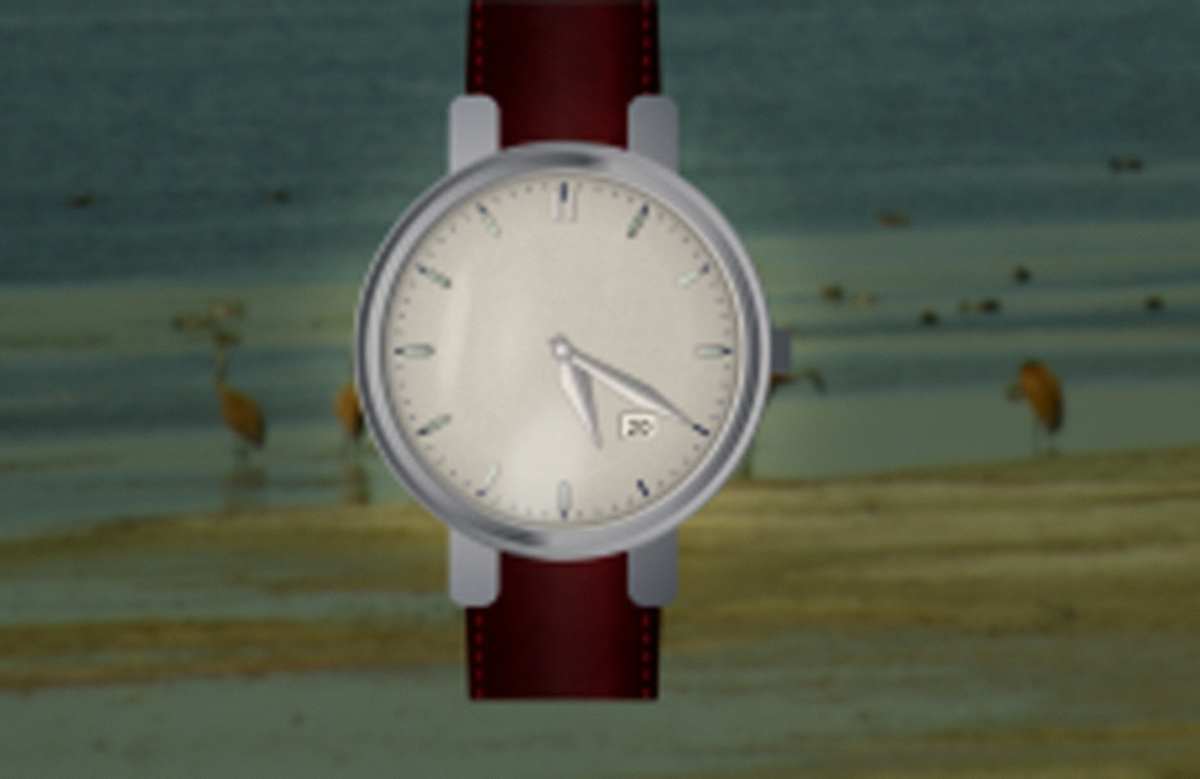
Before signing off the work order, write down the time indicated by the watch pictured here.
5:20
